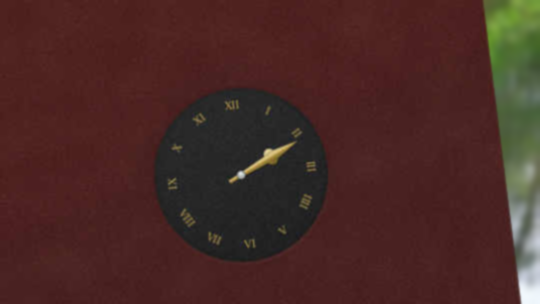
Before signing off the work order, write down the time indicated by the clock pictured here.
2:11
